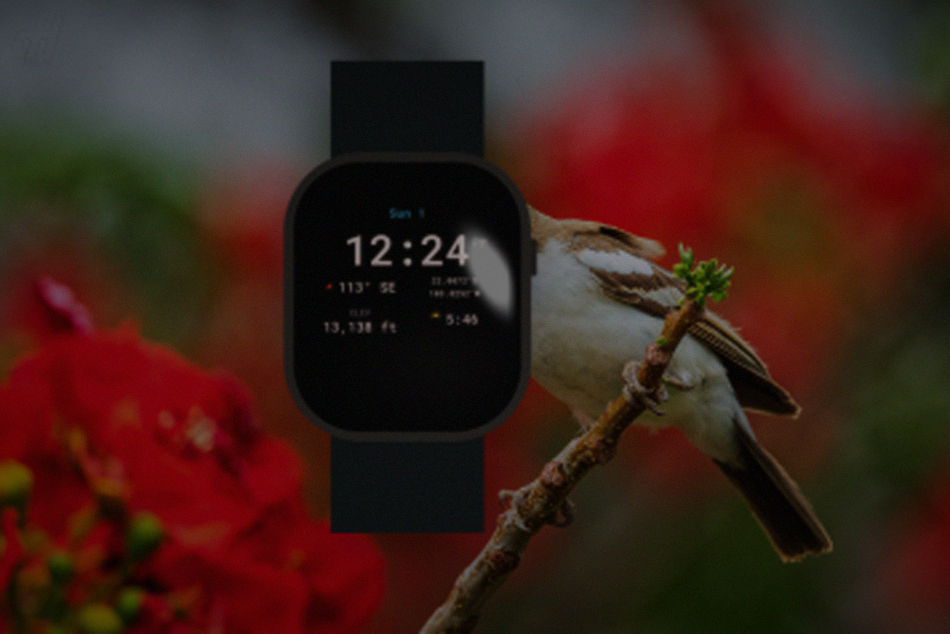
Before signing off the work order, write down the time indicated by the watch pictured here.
12:24
